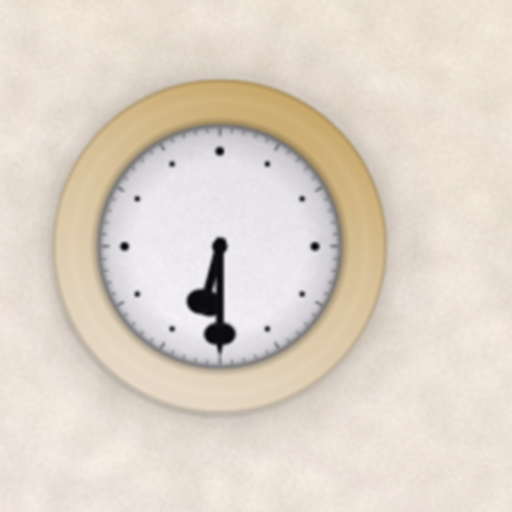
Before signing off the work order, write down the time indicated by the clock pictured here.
6:30
